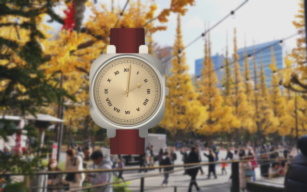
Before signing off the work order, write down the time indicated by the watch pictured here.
2:01
